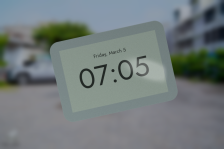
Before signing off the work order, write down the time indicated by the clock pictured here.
7:05
